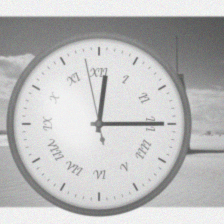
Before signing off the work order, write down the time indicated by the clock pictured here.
12:14:58
